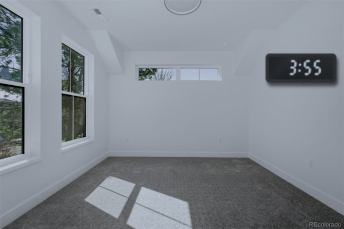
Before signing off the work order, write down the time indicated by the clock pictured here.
3:55
